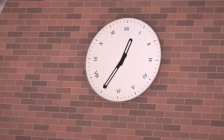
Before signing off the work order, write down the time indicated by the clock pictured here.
12:35
